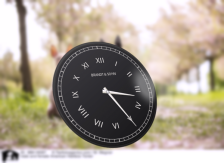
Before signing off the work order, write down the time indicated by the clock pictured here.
3:25
